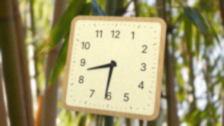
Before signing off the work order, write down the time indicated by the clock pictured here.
8:31
